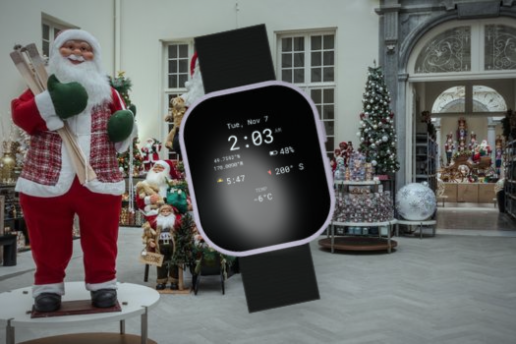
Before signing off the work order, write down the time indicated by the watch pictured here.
2:03
